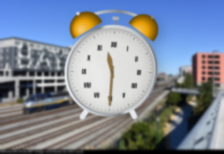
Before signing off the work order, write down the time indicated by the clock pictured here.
11:30
